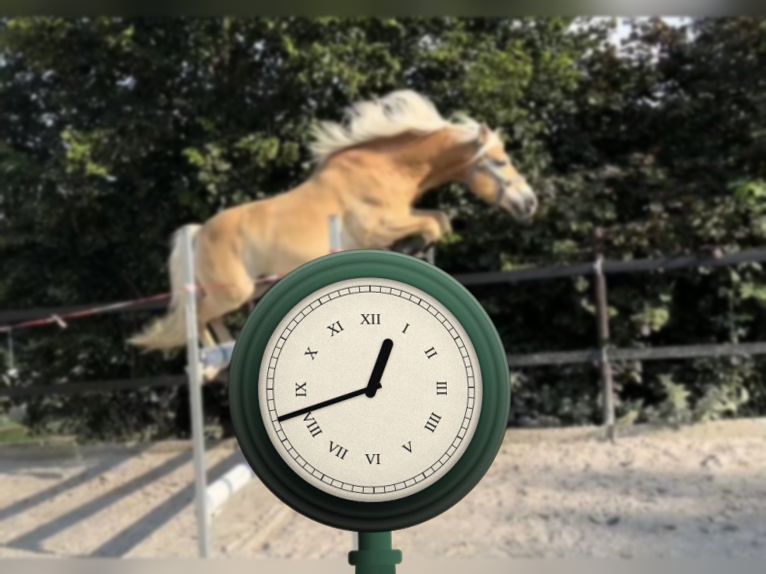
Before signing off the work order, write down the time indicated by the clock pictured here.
12:42
